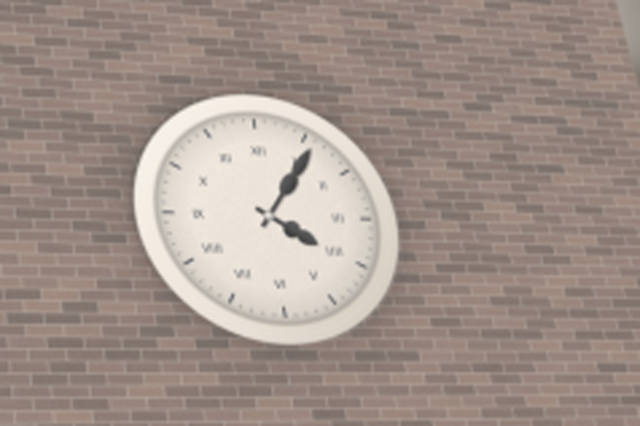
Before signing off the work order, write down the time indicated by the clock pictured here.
4:06
